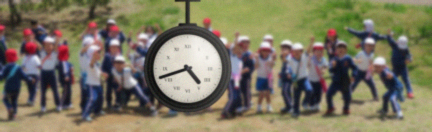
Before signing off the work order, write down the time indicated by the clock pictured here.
4:42
